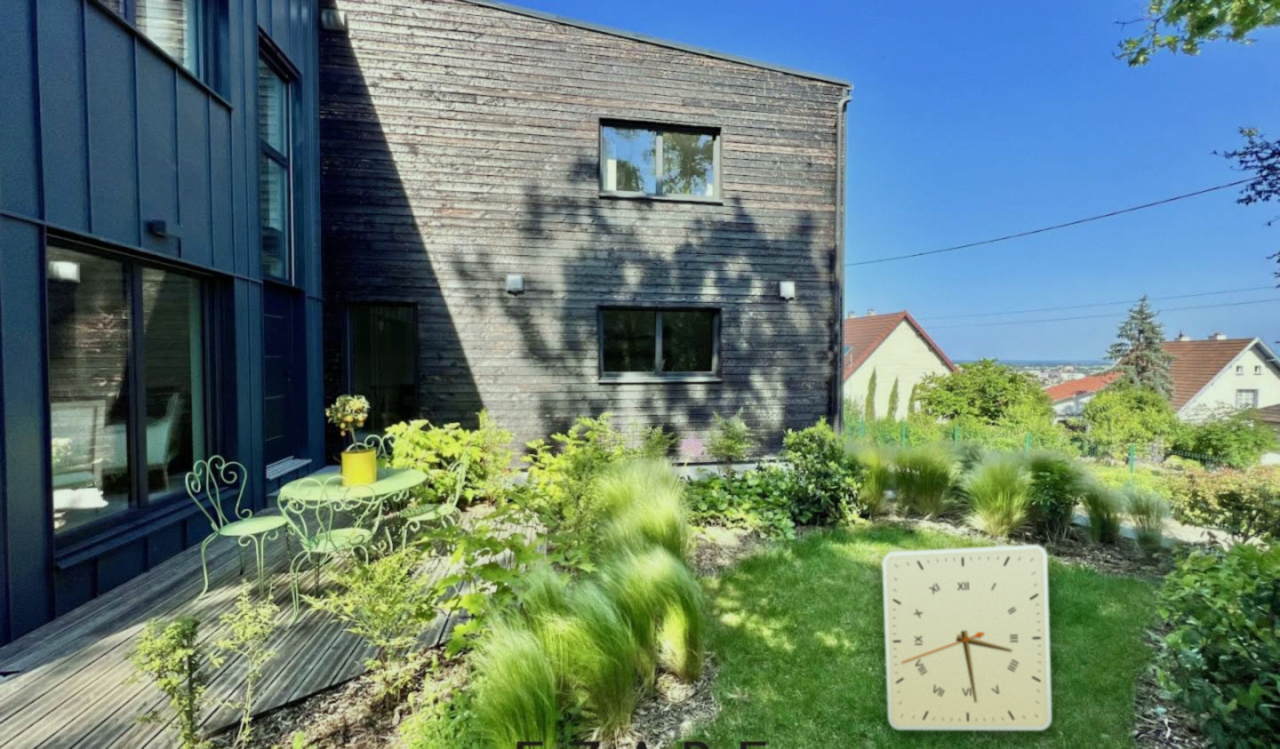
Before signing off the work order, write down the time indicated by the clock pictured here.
3:28:42
